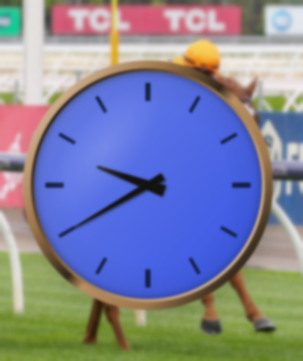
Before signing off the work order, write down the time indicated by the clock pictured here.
9:40
